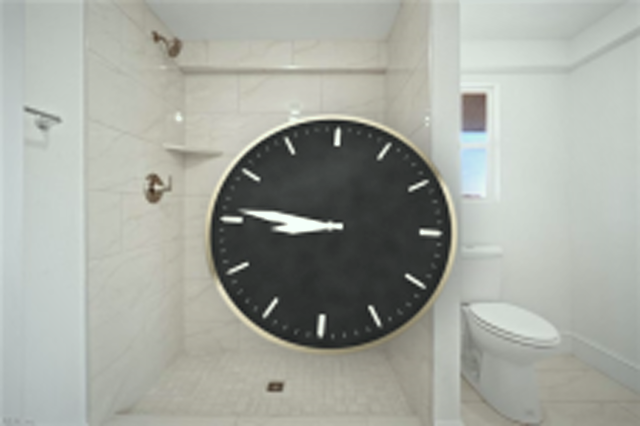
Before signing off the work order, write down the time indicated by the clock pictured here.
8:46
